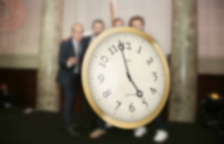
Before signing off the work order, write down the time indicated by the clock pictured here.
4:58
